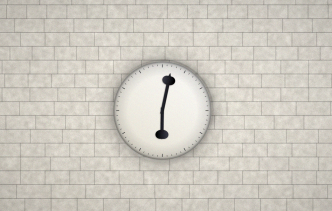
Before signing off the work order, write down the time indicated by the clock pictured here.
6:02
